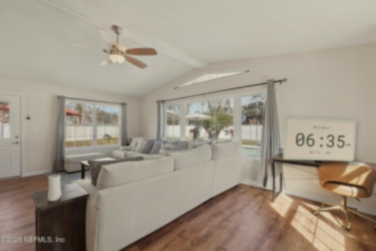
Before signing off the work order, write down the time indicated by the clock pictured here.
6:35
